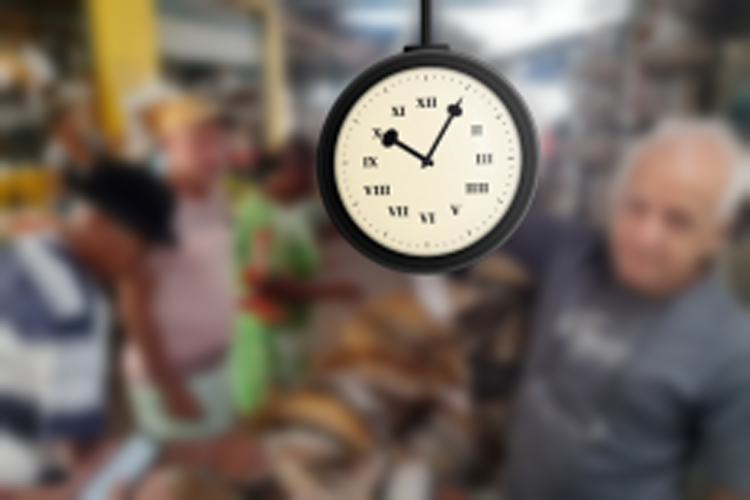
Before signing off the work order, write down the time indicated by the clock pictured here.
10:05
